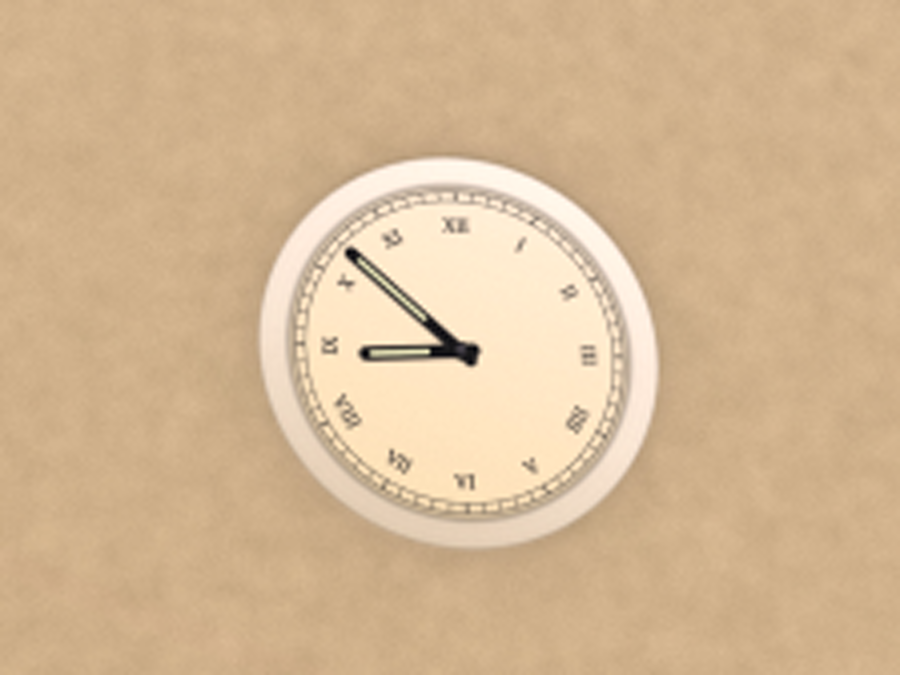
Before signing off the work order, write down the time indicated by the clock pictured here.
8:52
